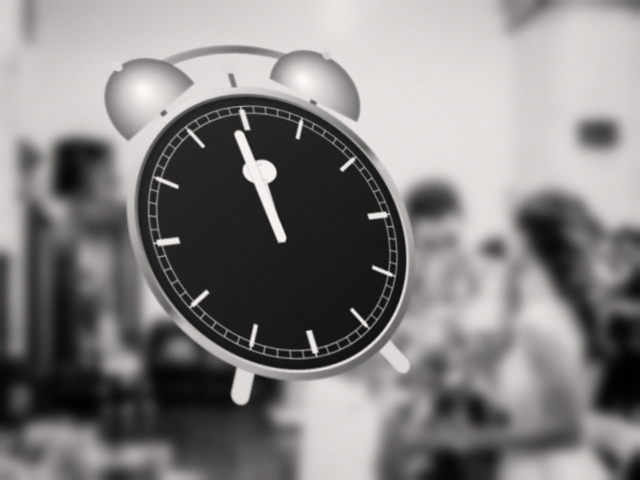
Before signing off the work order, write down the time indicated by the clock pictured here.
11:59
